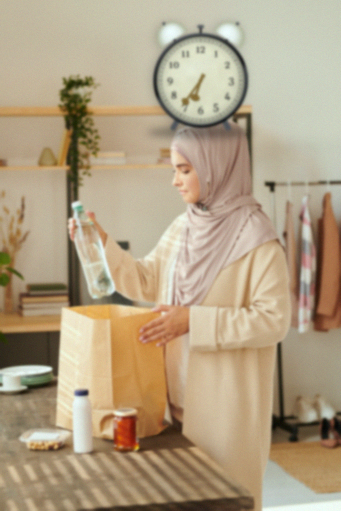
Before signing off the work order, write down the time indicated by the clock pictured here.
6:36
